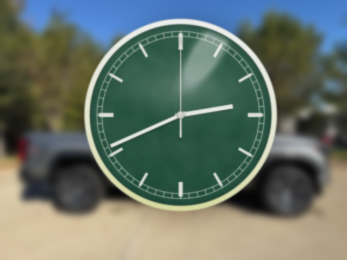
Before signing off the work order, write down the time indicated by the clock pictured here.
2:41:00
